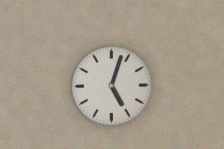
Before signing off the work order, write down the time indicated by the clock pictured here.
5:03
